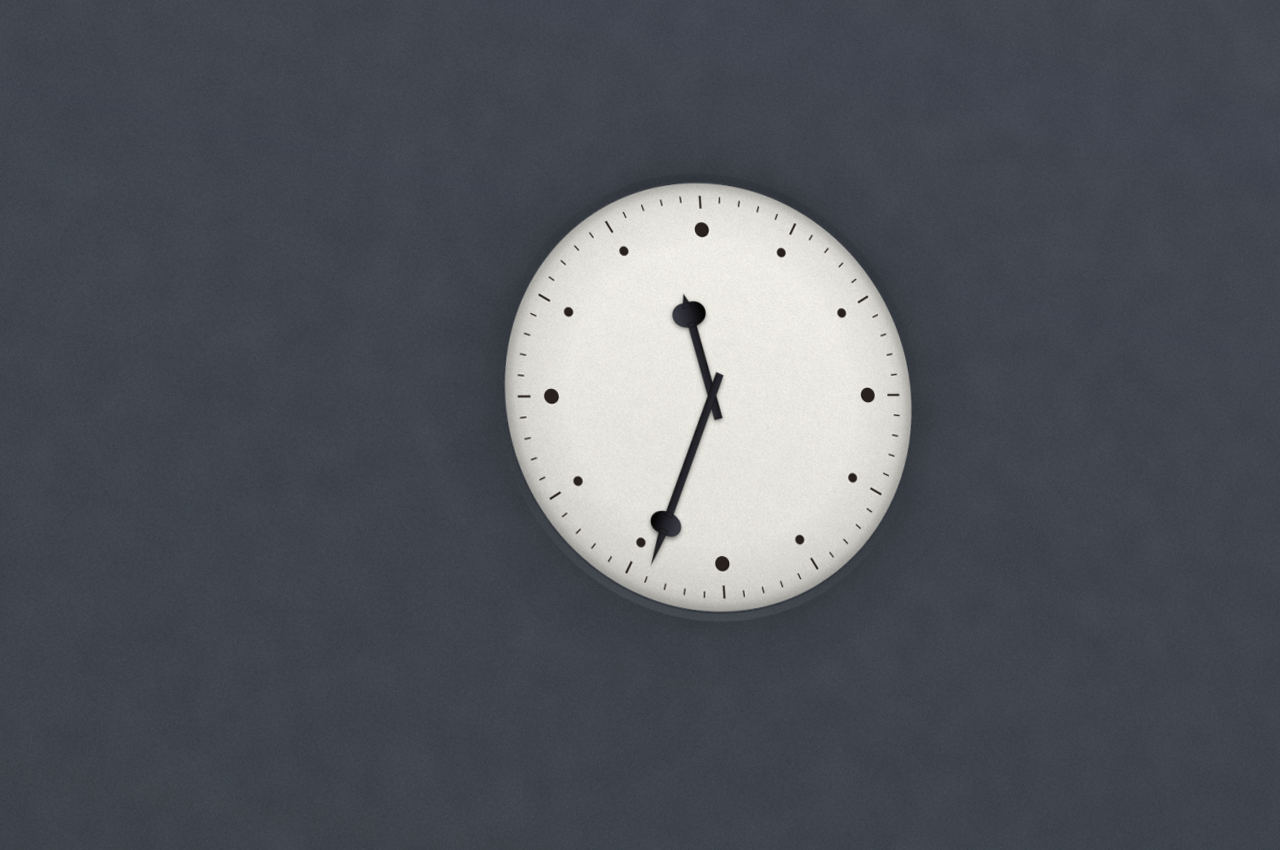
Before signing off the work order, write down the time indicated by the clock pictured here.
11:34
